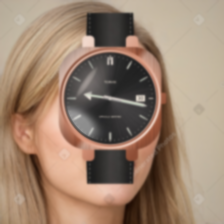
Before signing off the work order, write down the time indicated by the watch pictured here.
9:17
